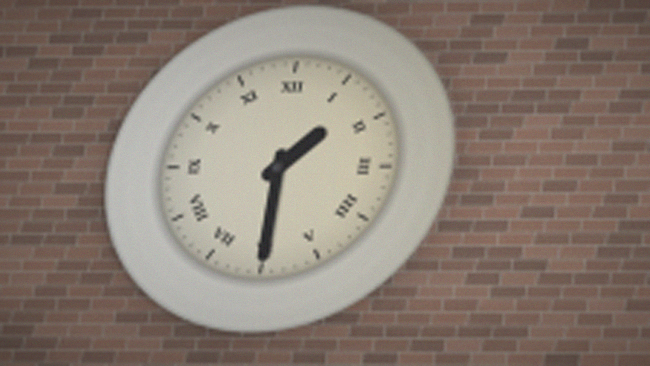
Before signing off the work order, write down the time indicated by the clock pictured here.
1:30
